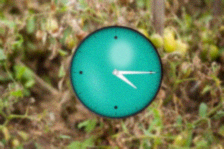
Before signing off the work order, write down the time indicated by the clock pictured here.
4:15
